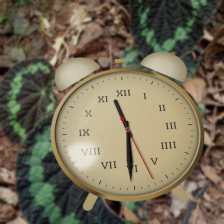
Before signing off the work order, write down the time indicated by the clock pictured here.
11:30:27
